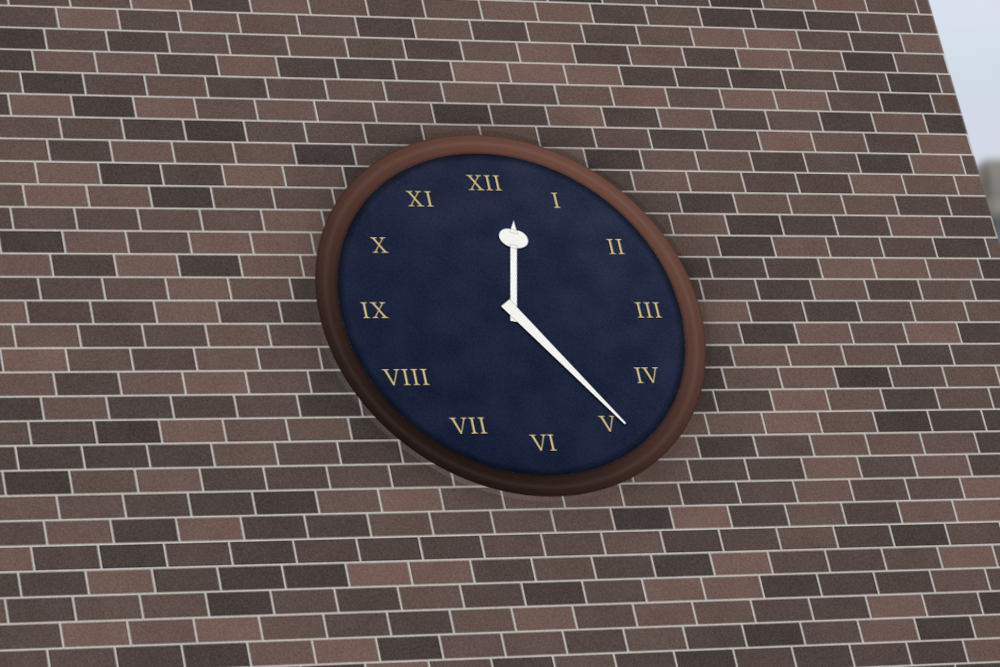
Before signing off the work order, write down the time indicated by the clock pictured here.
12:24
